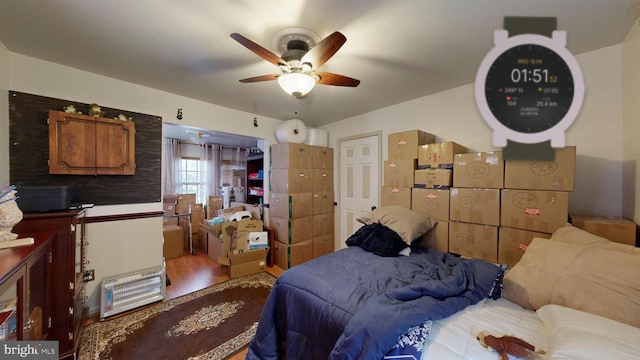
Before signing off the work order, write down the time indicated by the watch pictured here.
1:51
